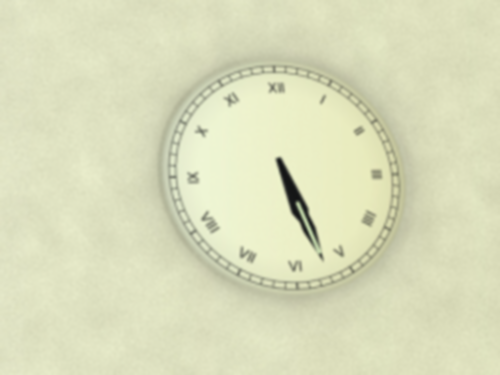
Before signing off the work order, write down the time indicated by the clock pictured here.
5:27
